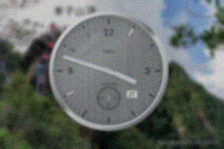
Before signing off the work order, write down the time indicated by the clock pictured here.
3:48
